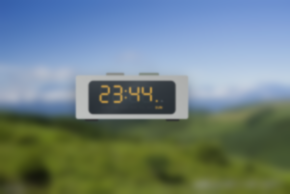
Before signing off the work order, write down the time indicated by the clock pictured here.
23:44
